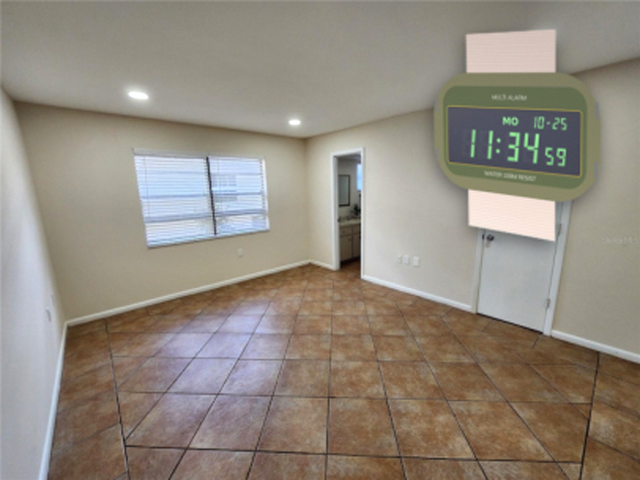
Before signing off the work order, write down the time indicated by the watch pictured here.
11:34:59
